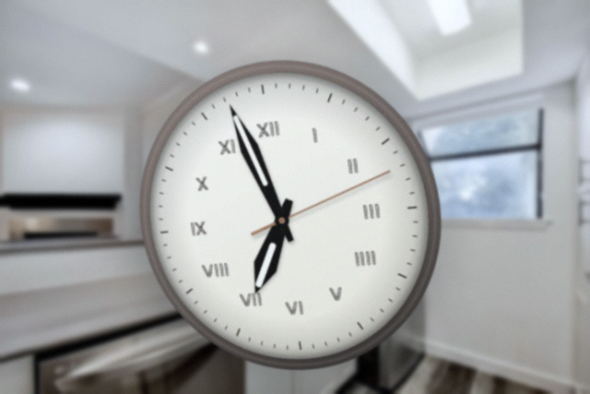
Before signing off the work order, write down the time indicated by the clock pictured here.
6:57:12
